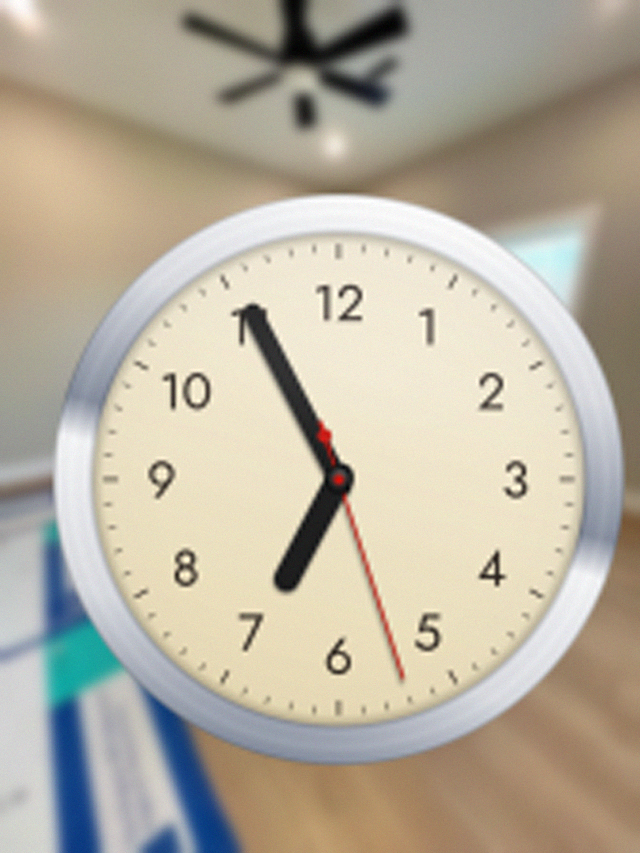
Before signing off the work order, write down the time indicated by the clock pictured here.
6:55:27
